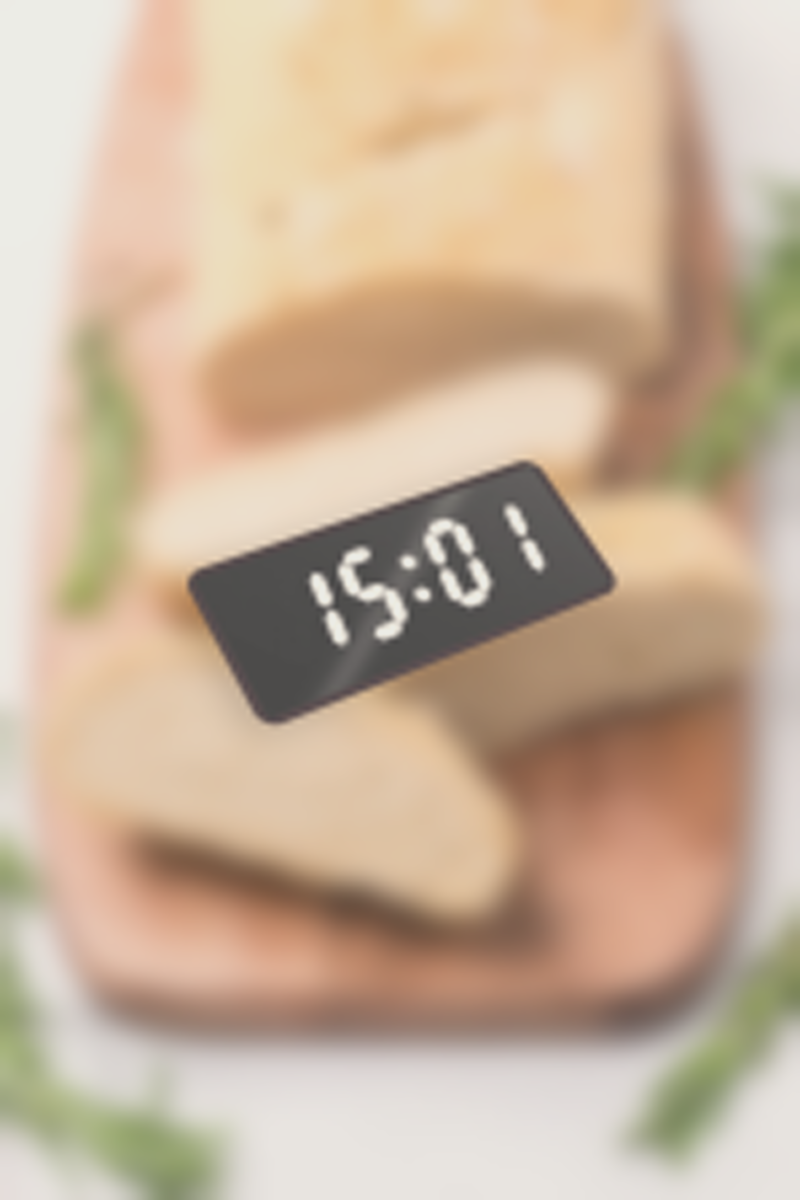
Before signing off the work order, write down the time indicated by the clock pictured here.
15:01
